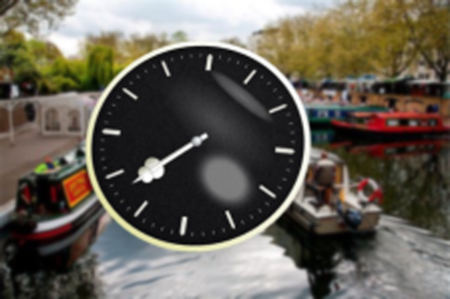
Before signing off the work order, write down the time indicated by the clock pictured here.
7:38
